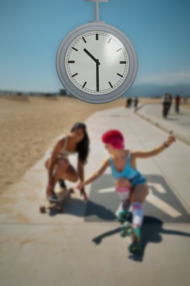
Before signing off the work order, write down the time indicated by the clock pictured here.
10:30
